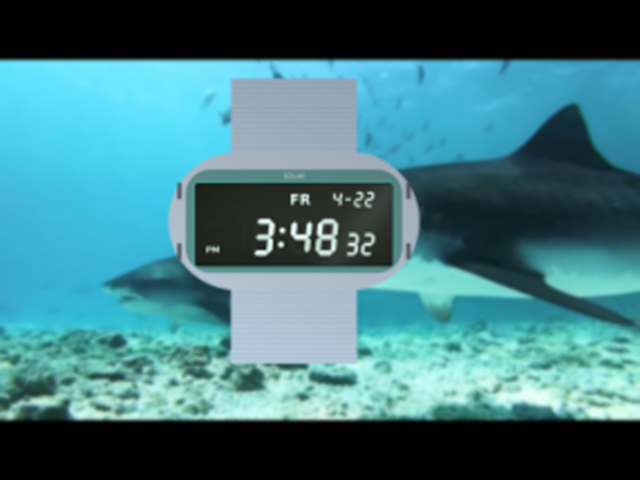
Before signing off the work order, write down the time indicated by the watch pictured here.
3:48:32
